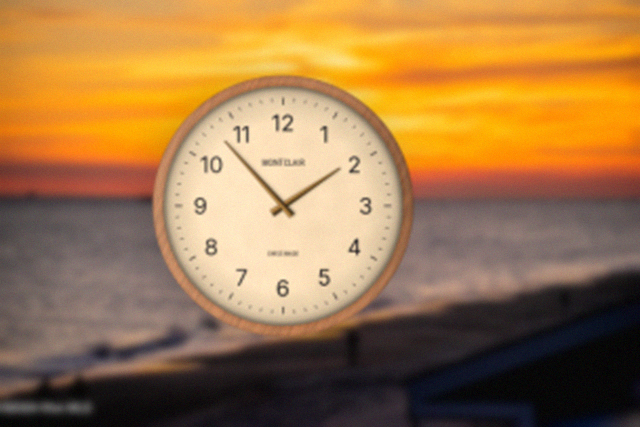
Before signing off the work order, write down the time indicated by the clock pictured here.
1:53
